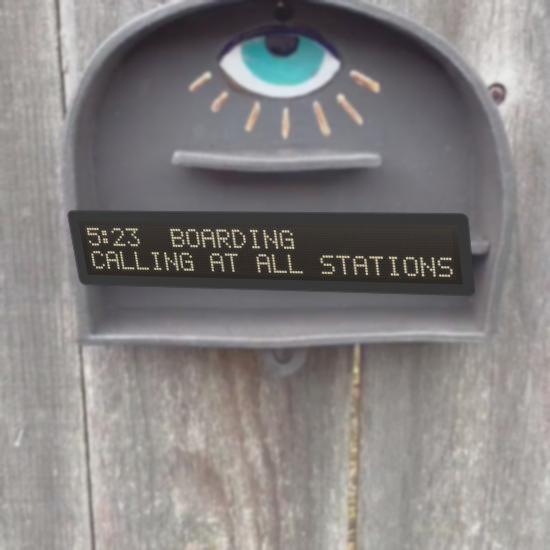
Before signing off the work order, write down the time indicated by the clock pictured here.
5:23
